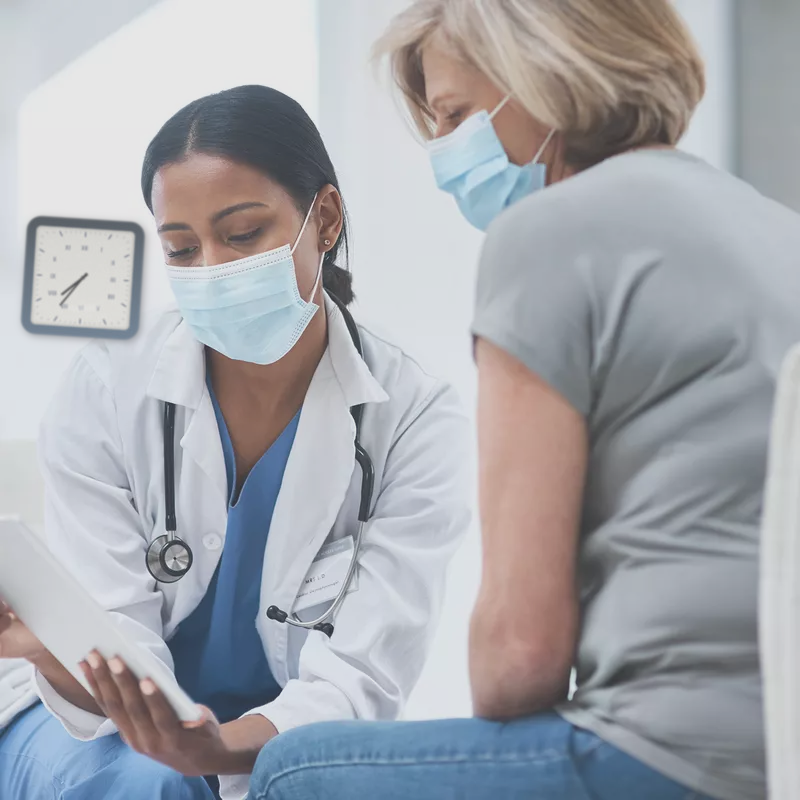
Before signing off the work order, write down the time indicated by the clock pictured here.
7:36
